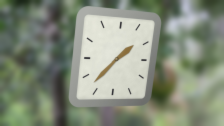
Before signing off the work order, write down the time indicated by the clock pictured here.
1:37
